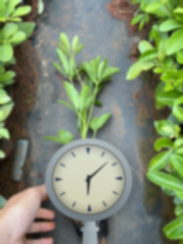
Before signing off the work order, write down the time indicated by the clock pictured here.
6:08
